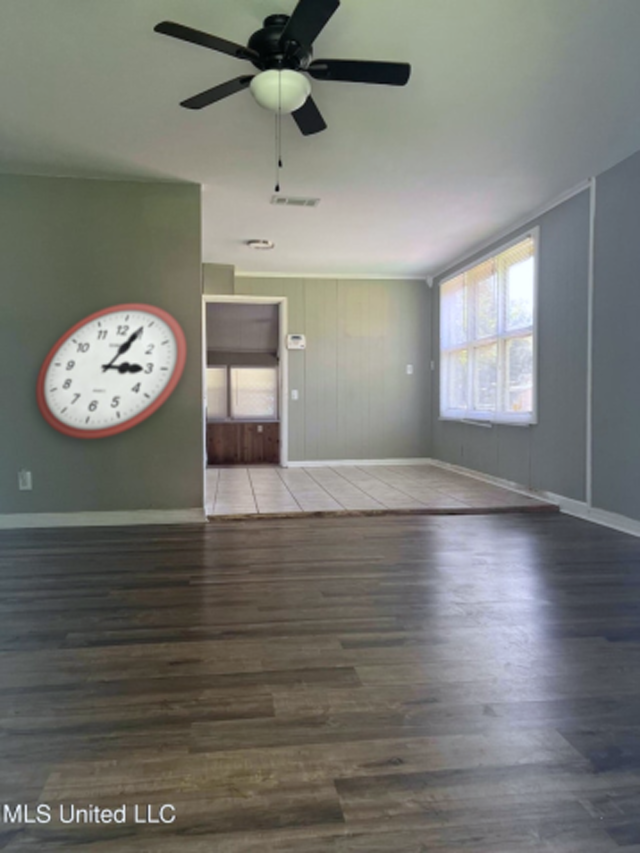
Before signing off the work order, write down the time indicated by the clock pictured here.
3:04
